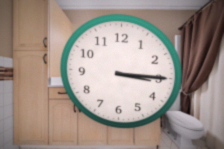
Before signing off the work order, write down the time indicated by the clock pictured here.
3:15
